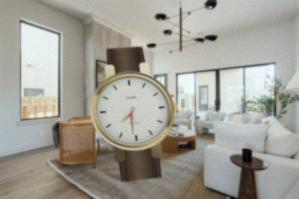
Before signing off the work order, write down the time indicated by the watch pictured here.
7:31
